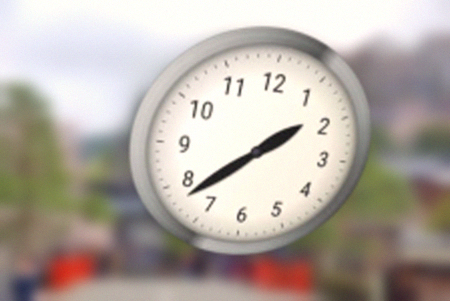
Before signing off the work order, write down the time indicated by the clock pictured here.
1:38
